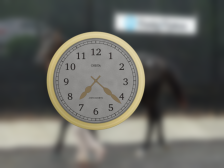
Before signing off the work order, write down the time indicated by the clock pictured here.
7:22
